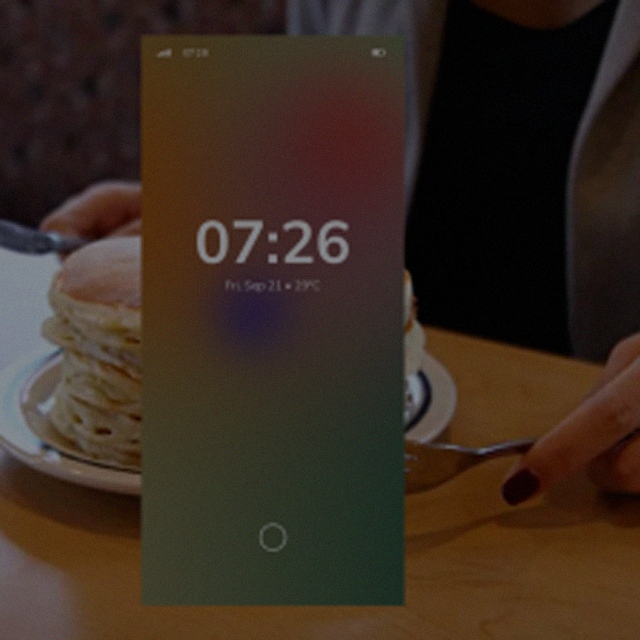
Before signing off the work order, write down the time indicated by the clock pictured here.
7:26
